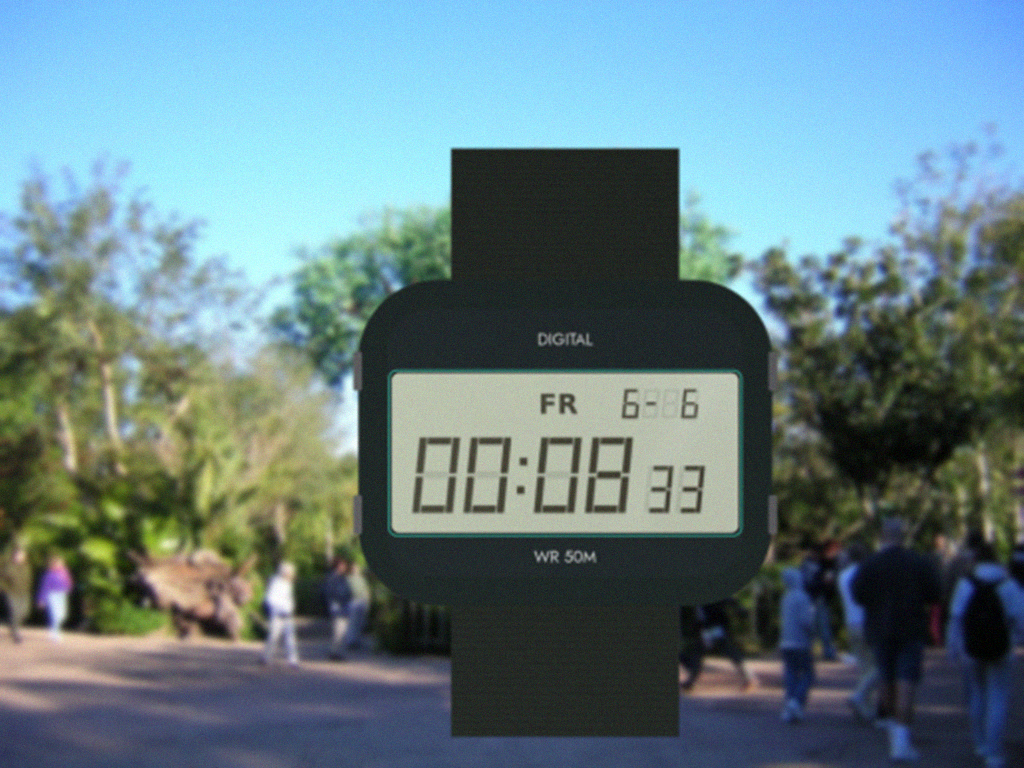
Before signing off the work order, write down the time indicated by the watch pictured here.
0:08:33
